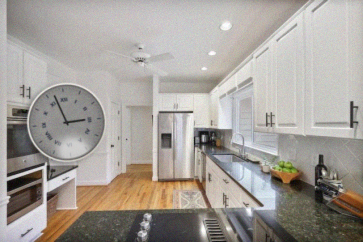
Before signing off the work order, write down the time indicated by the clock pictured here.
2:57
